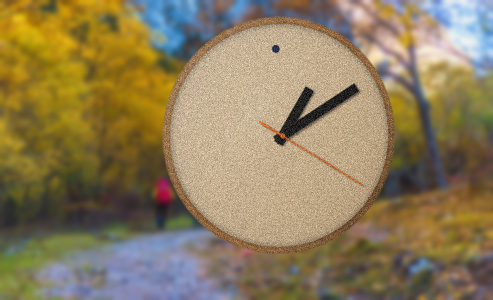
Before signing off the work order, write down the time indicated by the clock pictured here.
1:10:21
